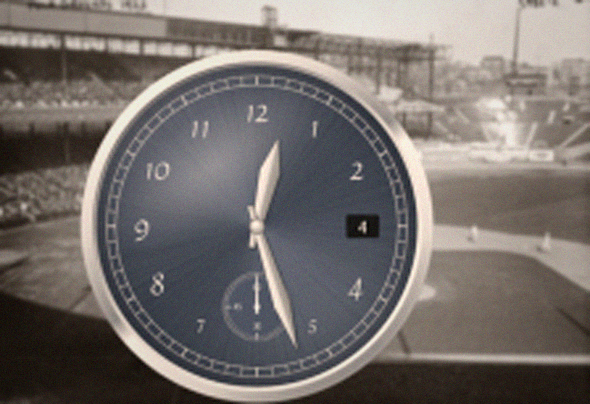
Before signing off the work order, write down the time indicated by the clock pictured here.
12:27
